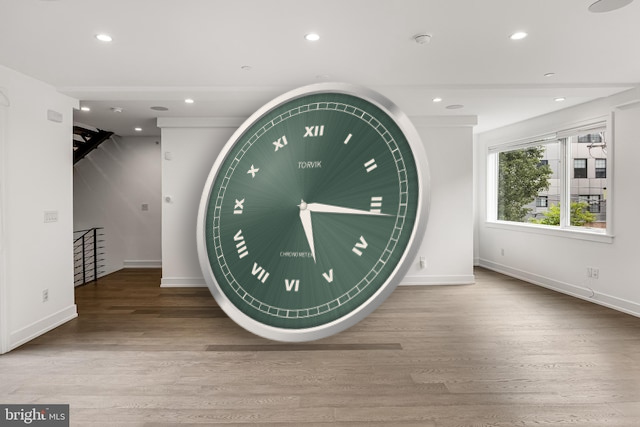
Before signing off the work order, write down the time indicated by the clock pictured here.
5:16
